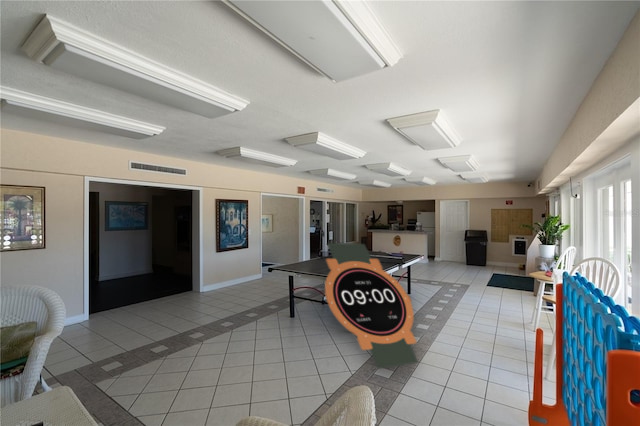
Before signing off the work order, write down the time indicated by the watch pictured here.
9:00
